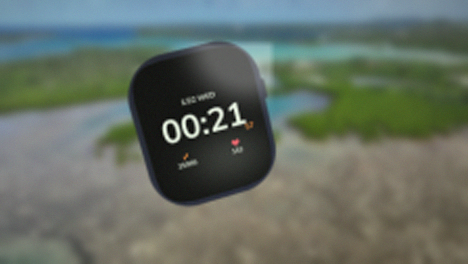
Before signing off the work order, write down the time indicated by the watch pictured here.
0:21
